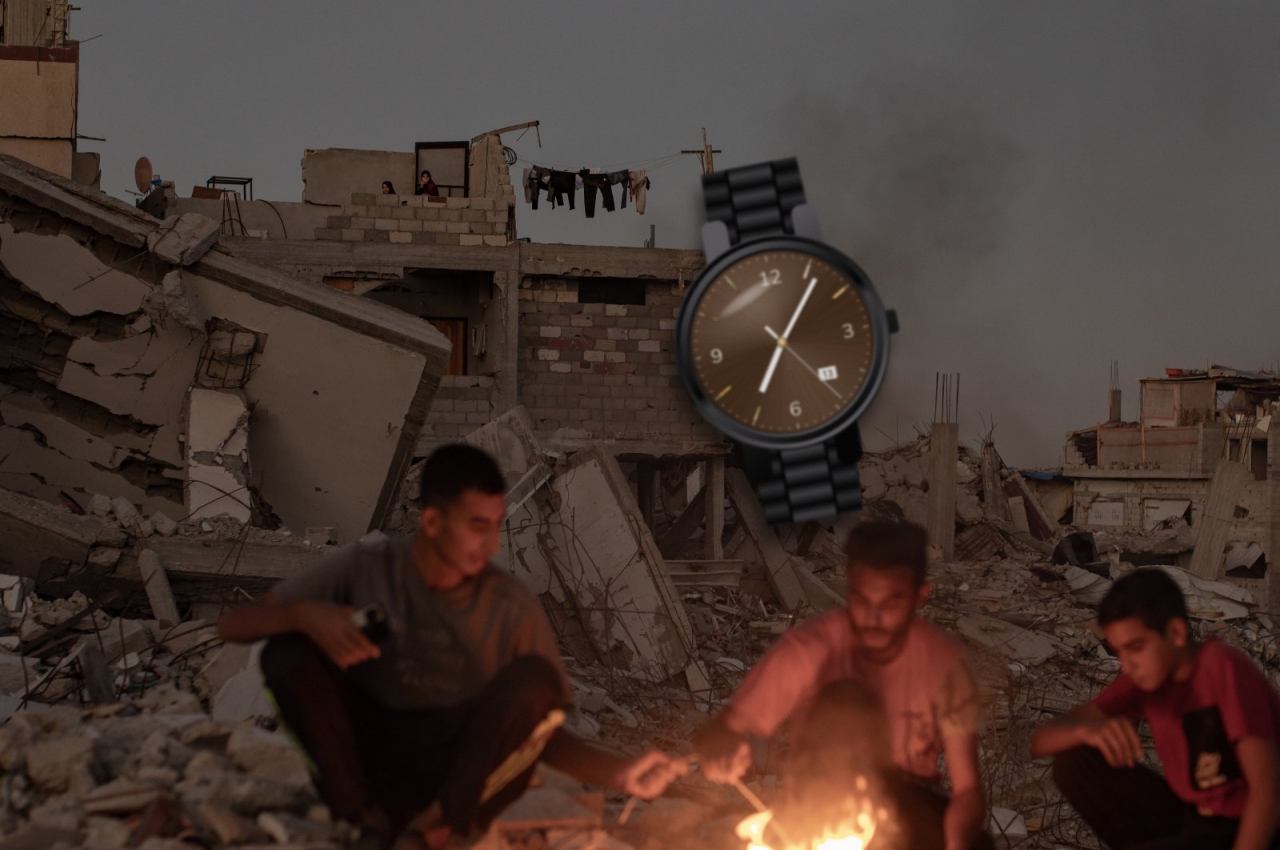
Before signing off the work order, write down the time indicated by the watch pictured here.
7:06:24
